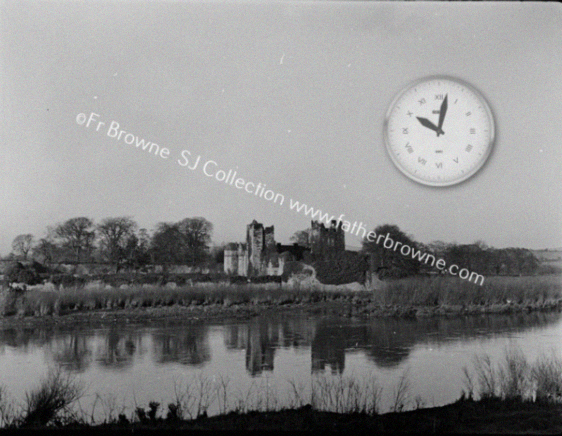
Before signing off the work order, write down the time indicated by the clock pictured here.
10:02
